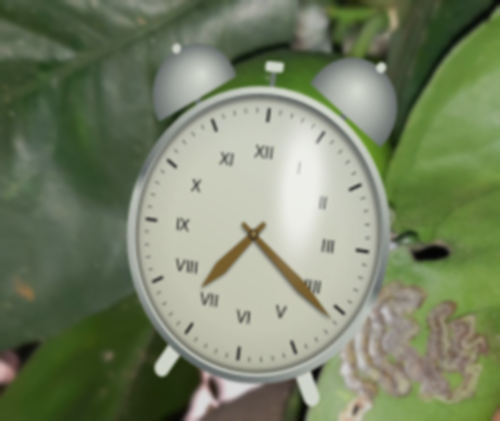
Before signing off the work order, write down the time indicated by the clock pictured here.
7:21
